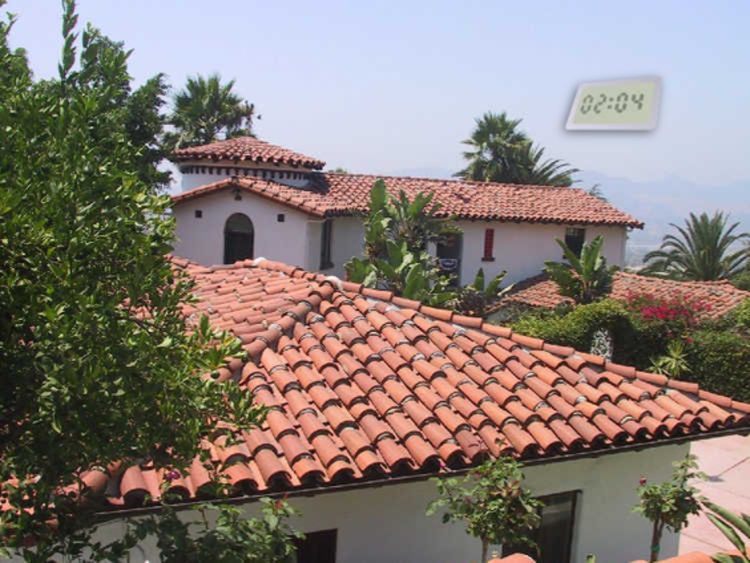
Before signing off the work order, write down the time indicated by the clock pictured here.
2:04
